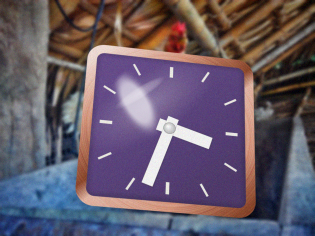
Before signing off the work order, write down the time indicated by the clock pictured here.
3:33
